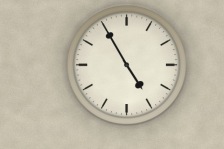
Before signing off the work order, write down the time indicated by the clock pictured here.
4:55
